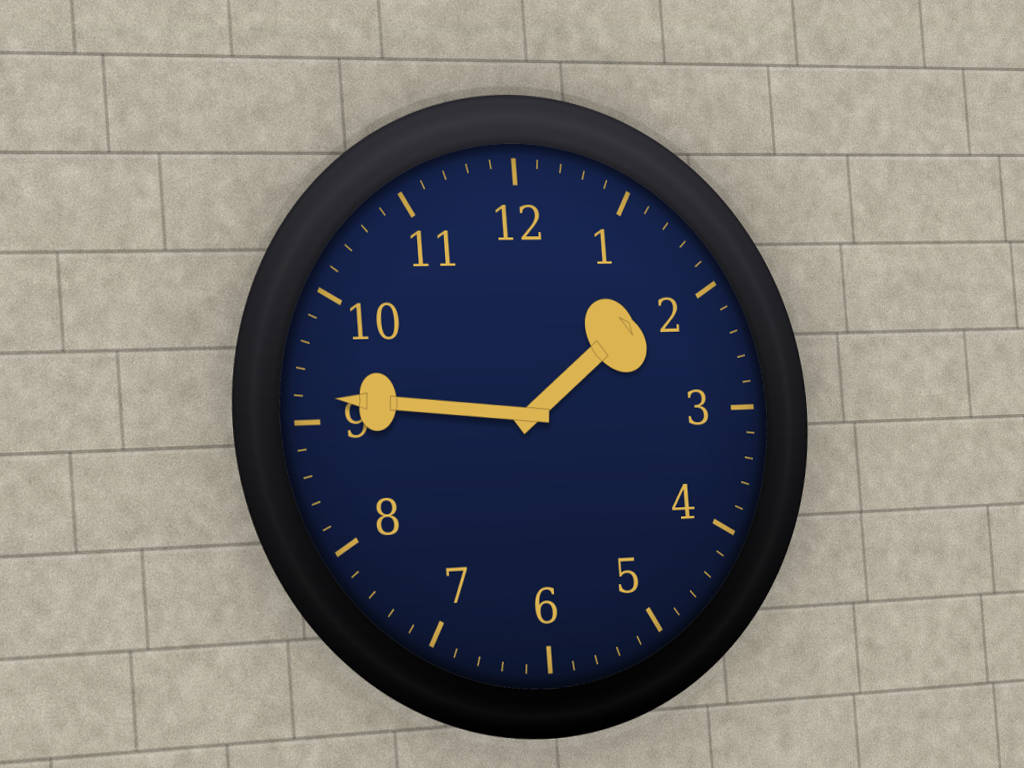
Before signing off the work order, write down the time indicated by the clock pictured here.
1:46
